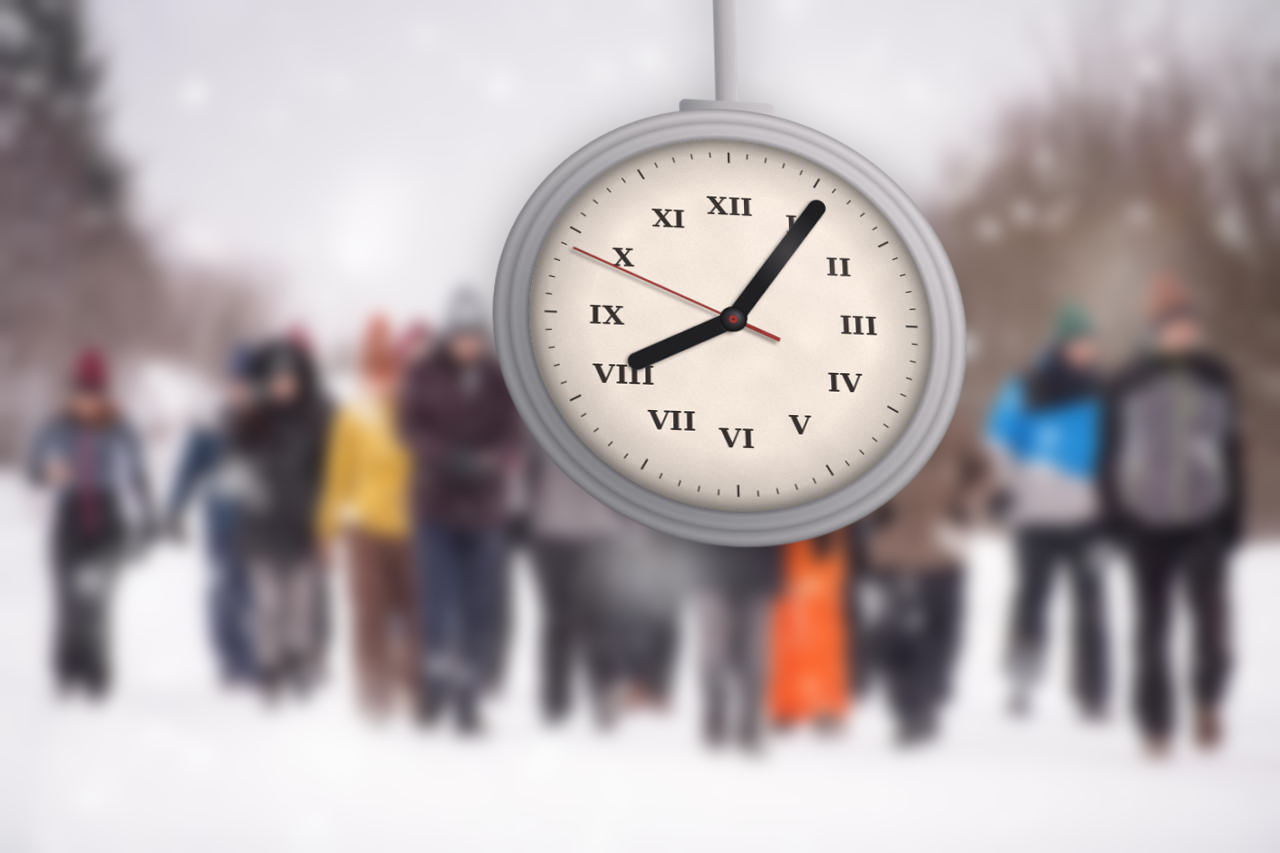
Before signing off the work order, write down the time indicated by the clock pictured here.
8:05:49
